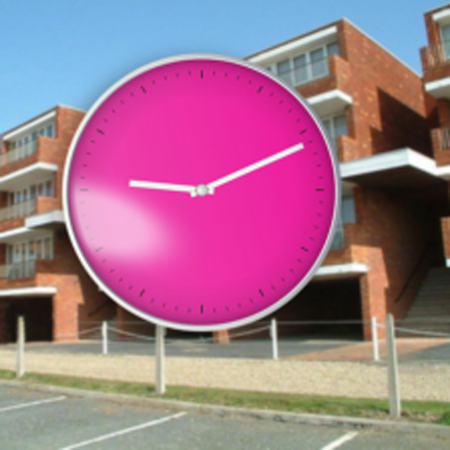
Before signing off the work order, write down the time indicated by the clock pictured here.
9:11
